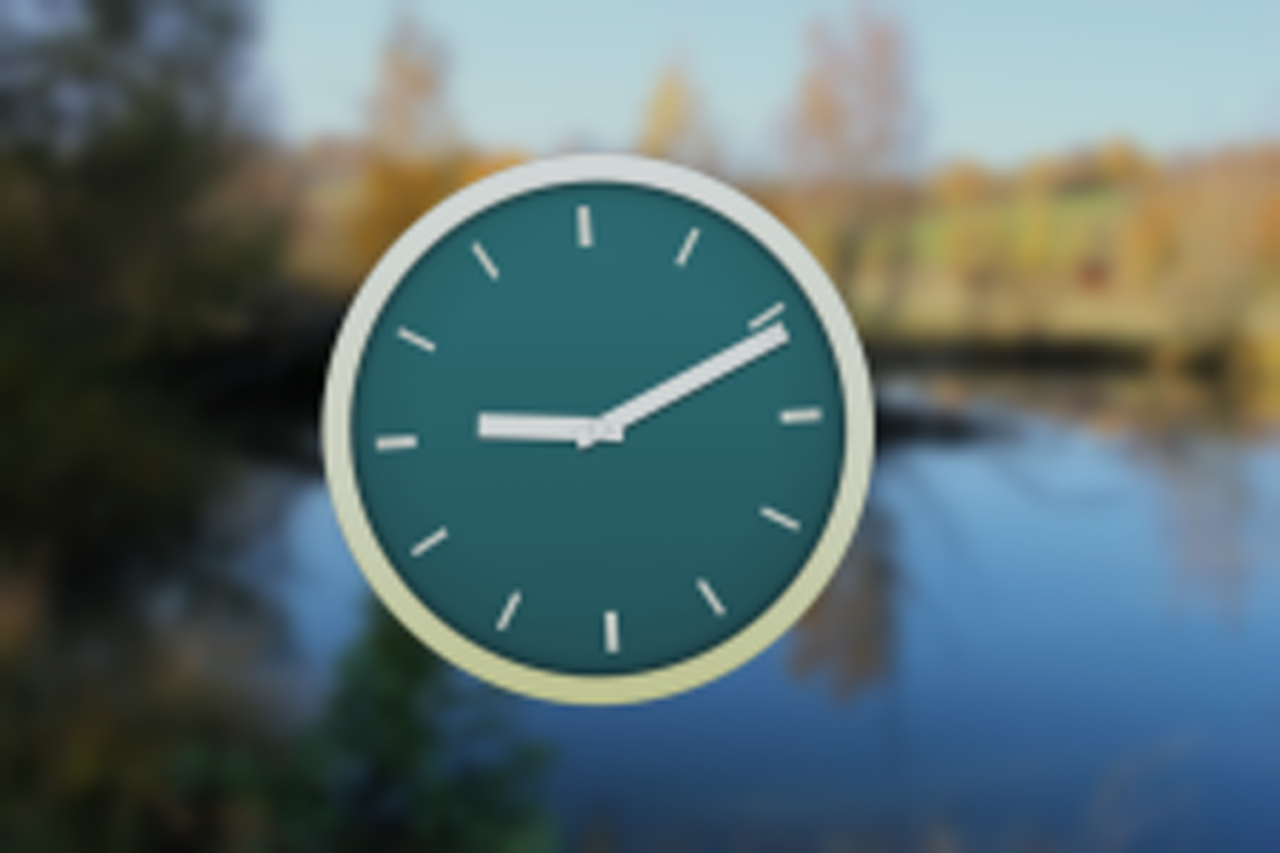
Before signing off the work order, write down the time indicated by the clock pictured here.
9:11
